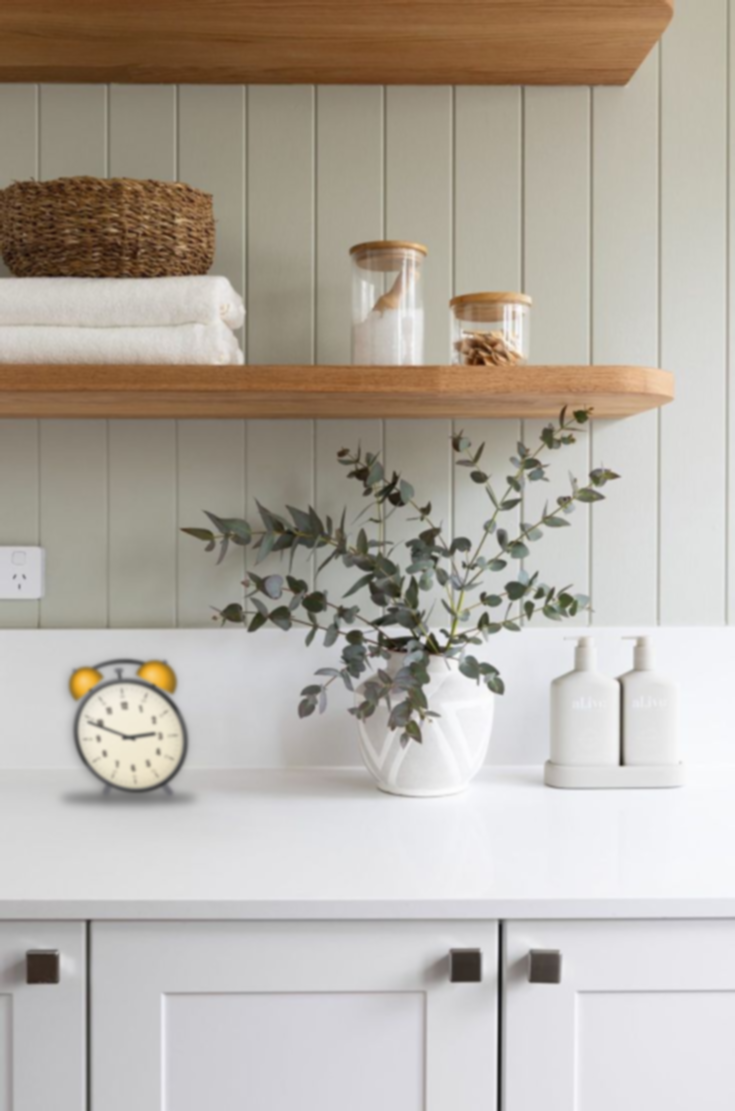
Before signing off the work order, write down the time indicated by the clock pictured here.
2:49
